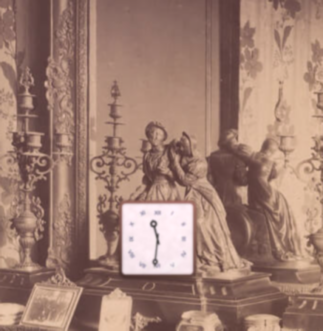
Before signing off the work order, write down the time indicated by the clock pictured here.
11:31
